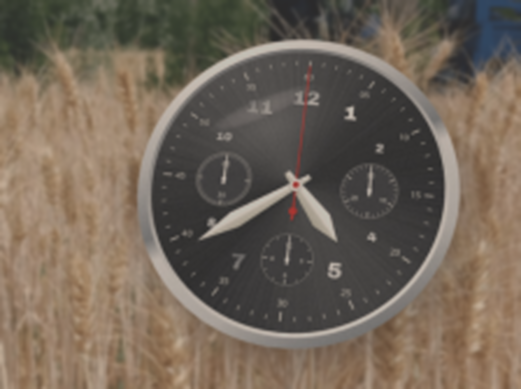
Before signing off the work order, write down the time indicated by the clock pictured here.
4:39
